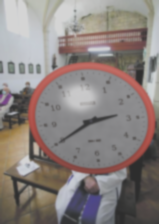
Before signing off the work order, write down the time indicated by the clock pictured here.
2:40
